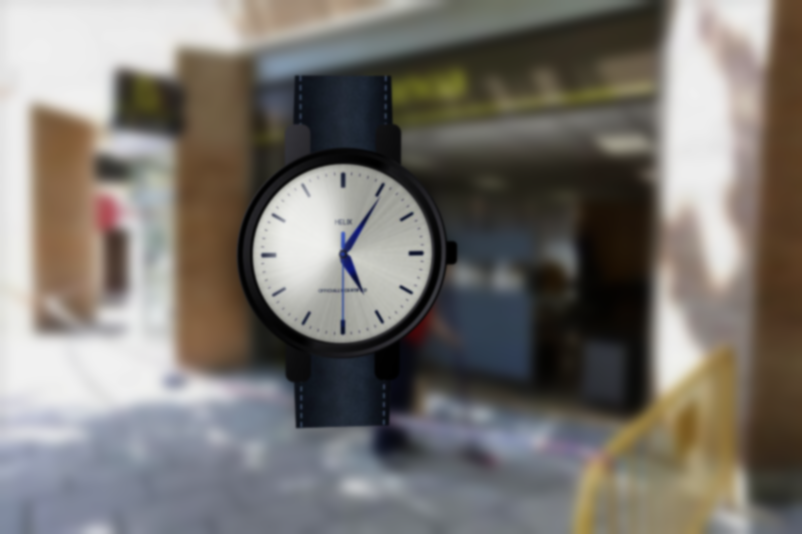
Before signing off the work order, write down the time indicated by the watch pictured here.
5:05:30
